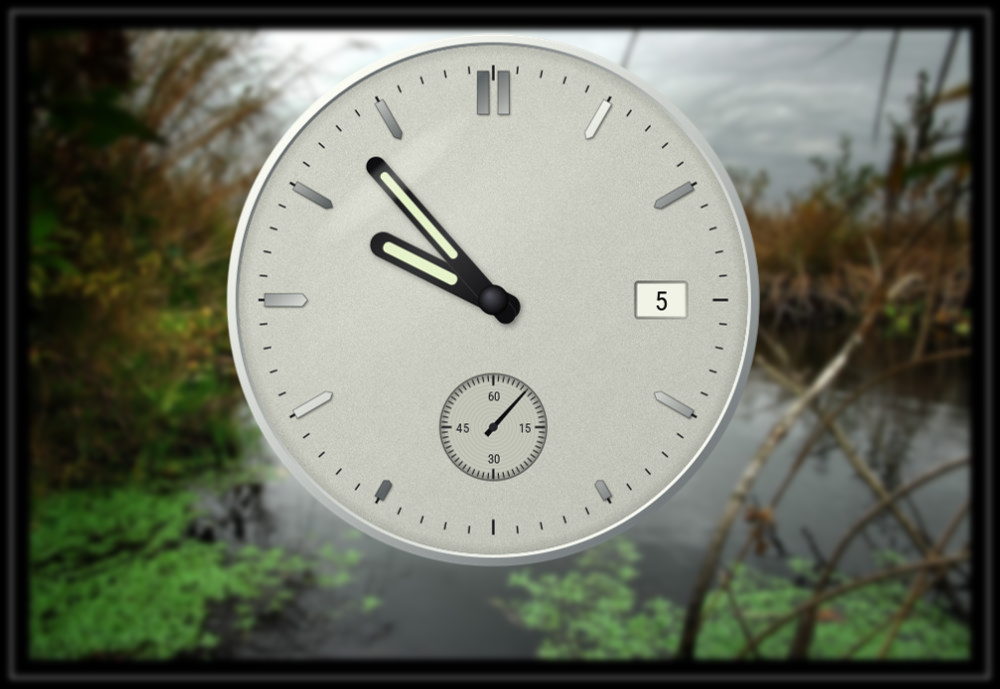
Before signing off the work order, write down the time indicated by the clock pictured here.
9:53:07
